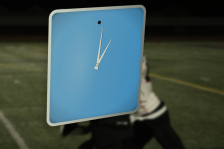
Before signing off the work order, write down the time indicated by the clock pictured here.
1:01
